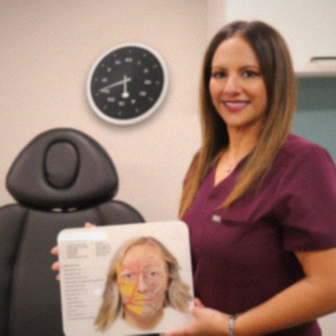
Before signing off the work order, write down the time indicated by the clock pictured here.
5:41
